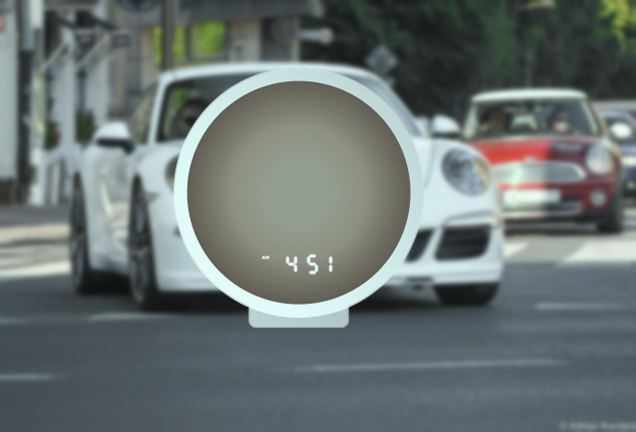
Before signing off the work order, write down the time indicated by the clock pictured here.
4:51
